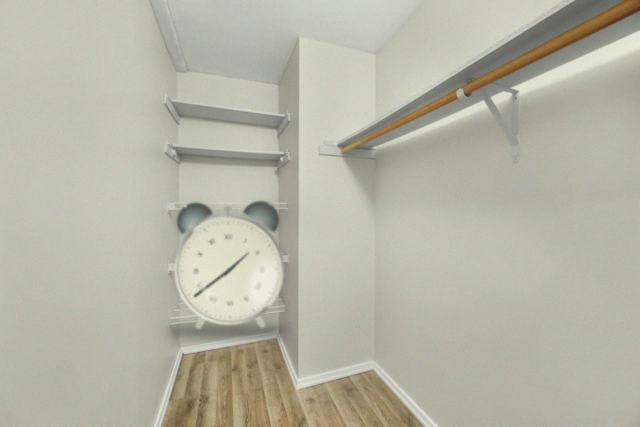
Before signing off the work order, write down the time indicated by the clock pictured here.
1:39
